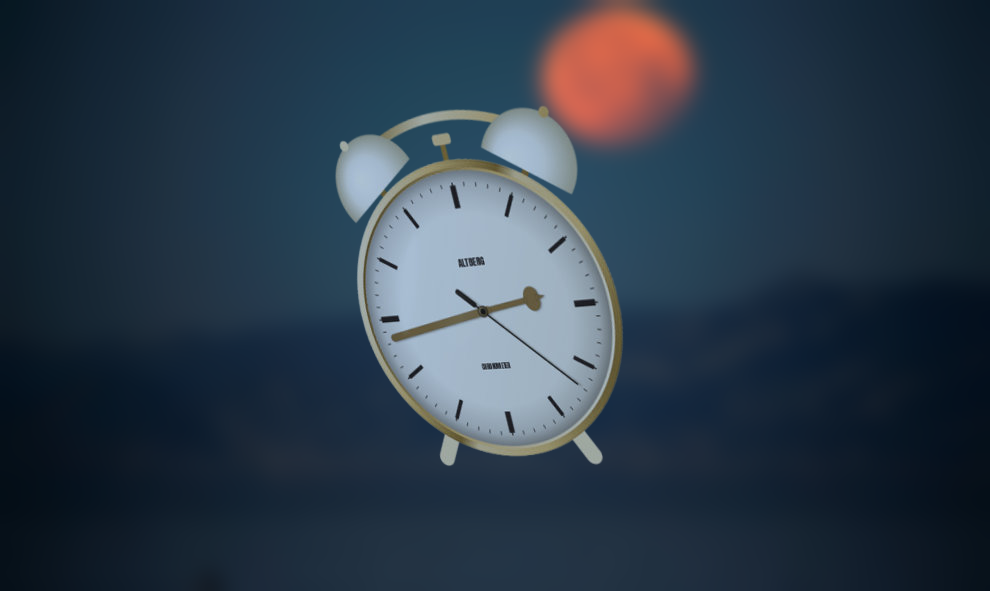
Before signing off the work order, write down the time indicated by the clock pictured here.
2:43:22
